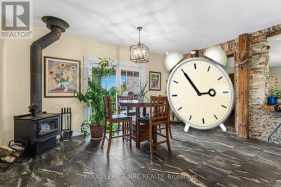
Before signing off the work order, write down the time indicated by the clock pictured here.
2:55
